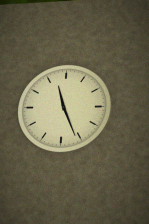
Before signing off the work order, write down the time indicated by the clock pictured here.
11:26
